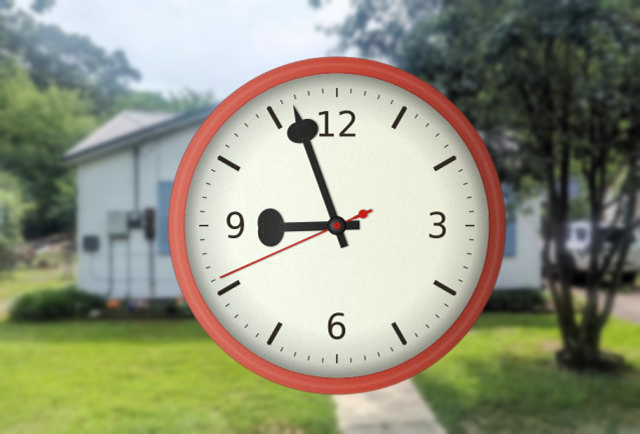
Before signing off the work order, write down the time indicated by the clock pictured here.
8:56:41
